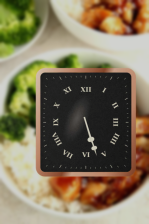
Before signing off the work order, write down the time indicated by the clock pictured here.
5:27
